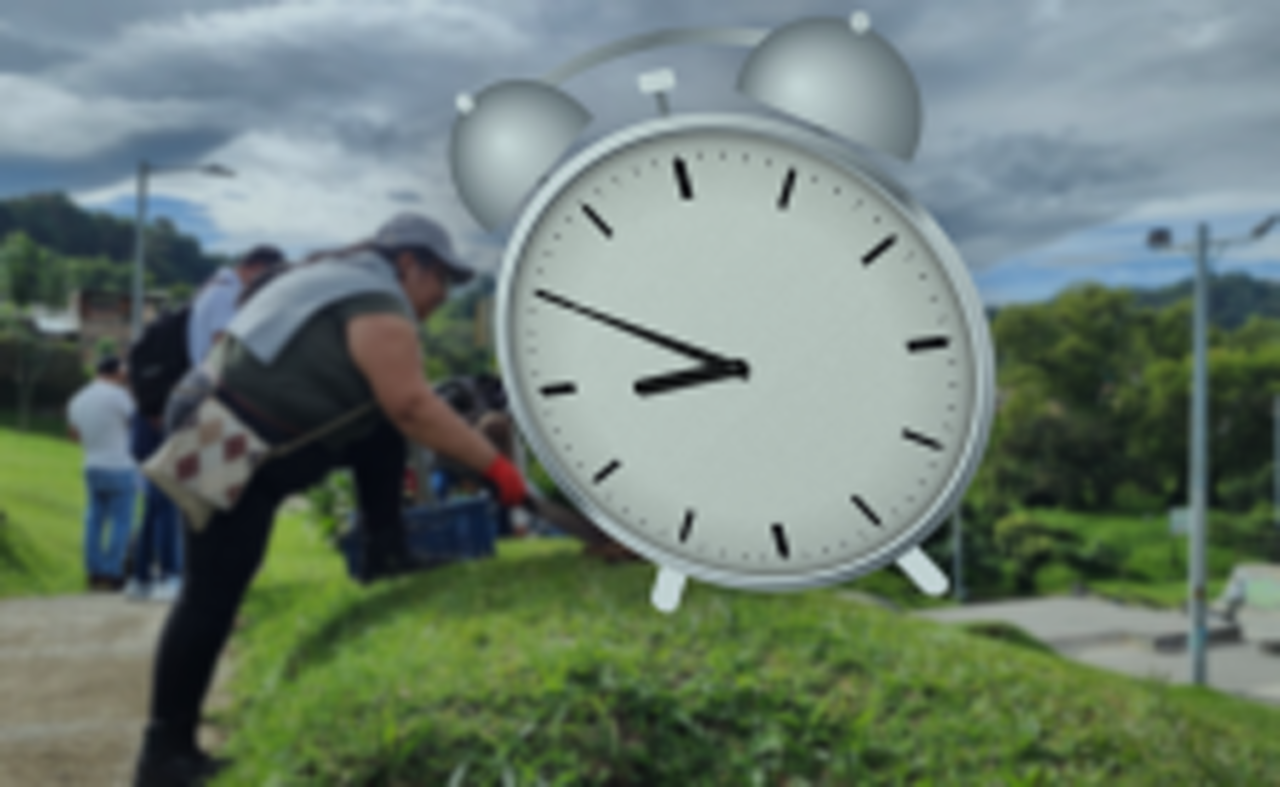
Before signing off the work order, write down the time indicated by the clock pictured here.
8:50
